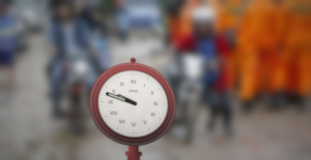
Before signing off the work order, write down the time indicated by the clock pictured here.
9:48
